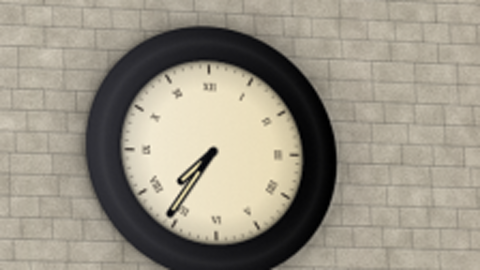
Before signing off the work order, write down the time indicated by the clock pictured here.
7:36
